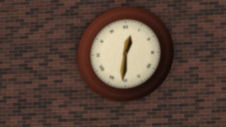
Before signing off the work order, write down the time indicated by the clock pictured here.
12:31
